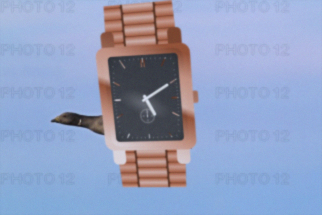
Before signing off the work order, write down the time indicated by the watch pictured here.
5:10
